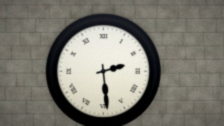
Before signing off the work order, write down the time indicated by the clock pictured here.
2:29
